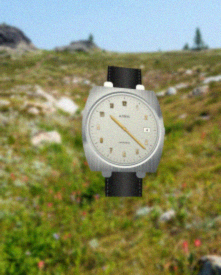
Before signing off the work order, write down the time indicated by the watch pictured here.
10:22
